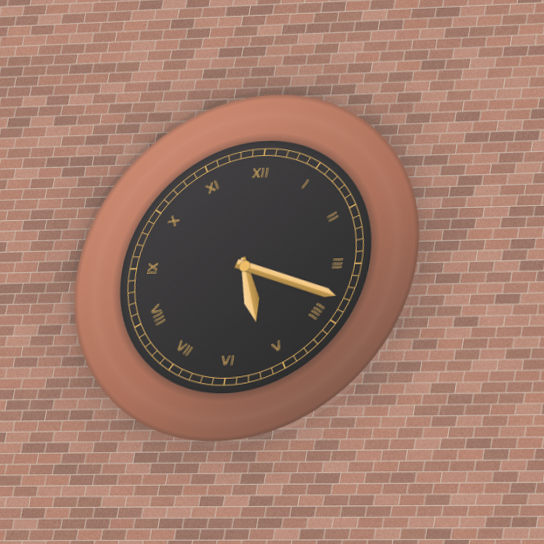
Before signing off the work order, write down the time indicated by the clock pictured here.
5:18
